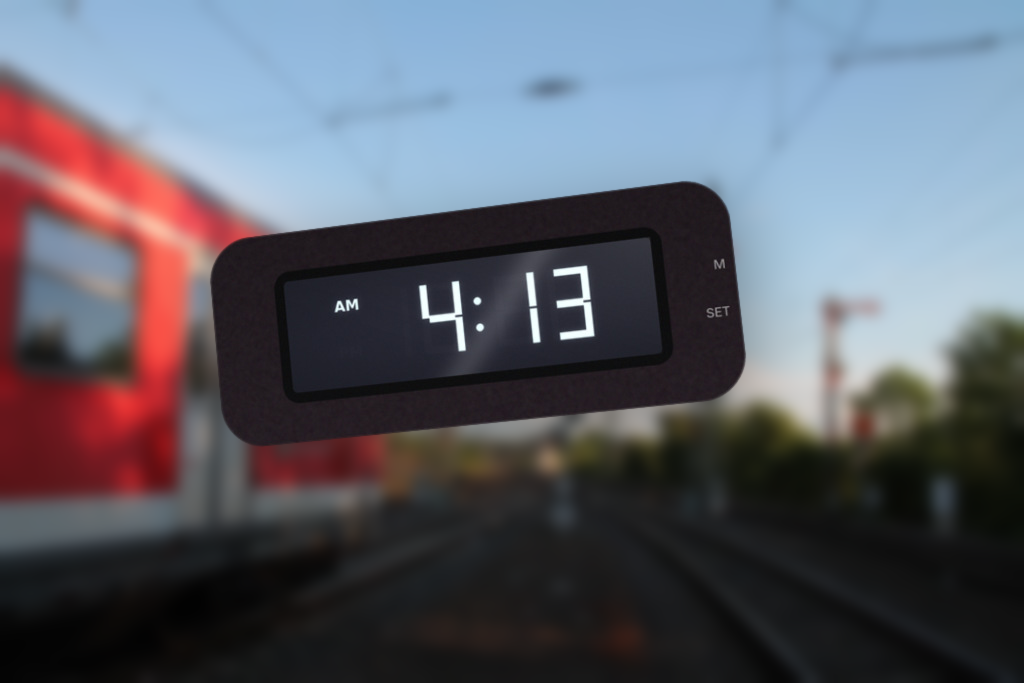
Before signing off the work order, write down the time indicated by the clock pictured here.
4:13
